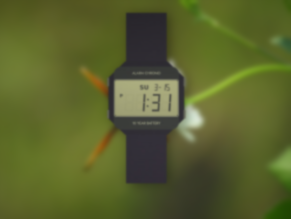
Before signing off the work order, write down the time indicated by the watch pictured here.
1:31
